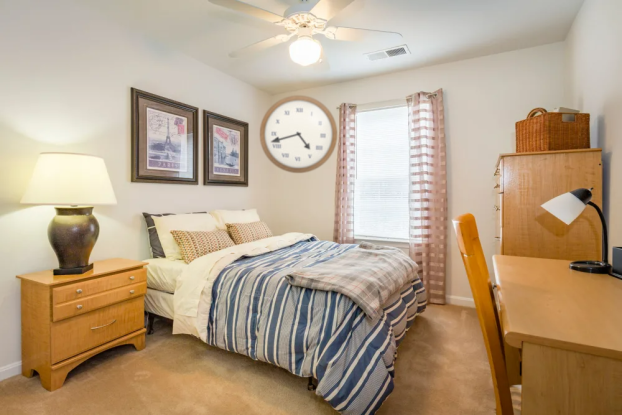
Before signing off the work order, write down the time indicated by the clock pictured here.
4:42
